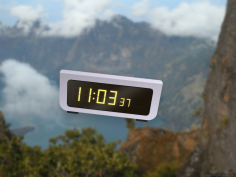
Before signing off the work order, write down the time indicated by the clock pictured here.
11:03:37
